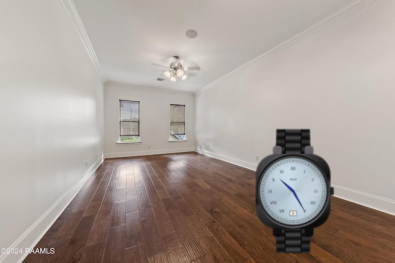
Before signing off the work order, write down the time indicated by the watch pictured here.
10:25
